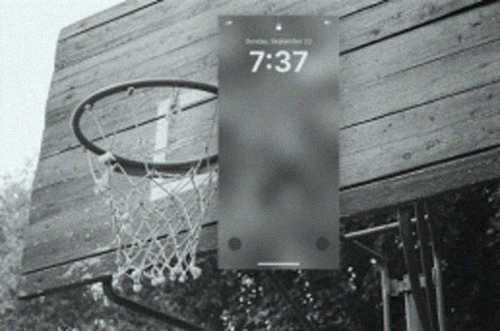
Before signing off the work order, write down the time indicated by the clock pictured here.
7:37
